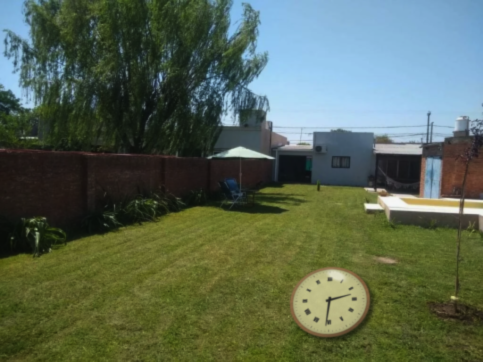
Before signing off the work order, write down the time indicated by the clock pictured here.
2:31
